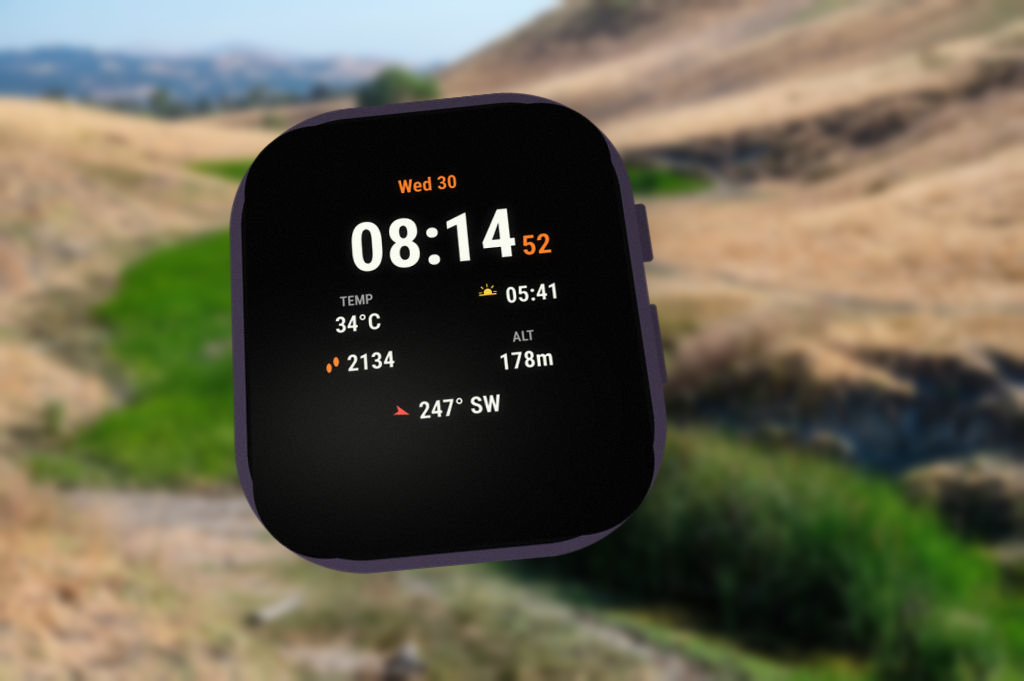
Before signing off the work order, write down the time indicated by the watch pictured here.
8:14:52
